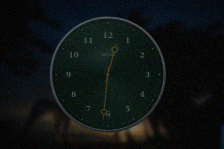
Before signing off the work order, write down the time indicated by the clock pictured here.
12:31
